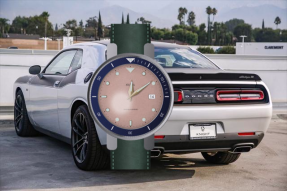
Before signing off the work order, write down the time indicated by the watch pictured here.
12:09
